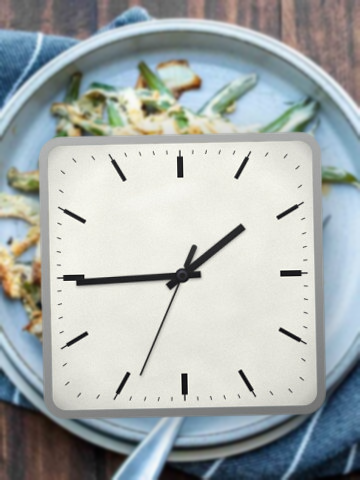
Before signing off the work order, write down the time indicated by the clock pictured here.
1:44:34
